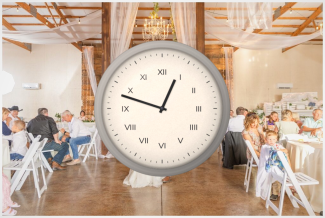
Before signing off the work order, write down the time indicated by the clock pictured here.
12:48
